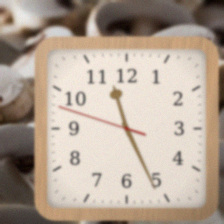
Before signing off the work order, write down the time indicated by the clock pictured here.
11:25:48
